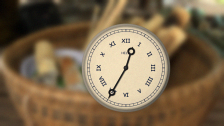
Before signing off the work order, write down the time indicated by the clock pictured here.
12:35
